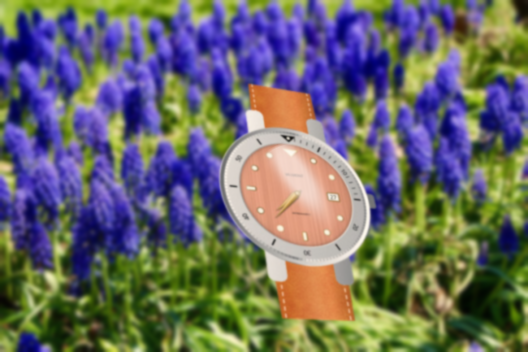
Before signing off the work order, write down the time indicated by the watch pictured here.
7:37
